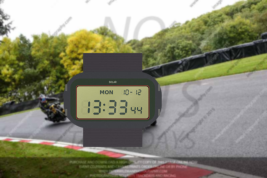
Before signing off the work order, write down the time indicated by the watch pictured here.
13:33:44
